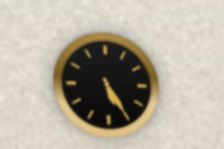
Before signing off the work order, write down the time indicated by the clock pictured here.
5:25
